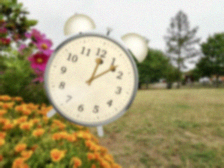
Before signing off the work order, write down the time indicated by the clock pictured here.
12:07
